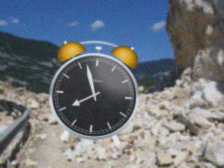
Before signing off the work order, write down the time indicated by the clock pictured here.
7:57
